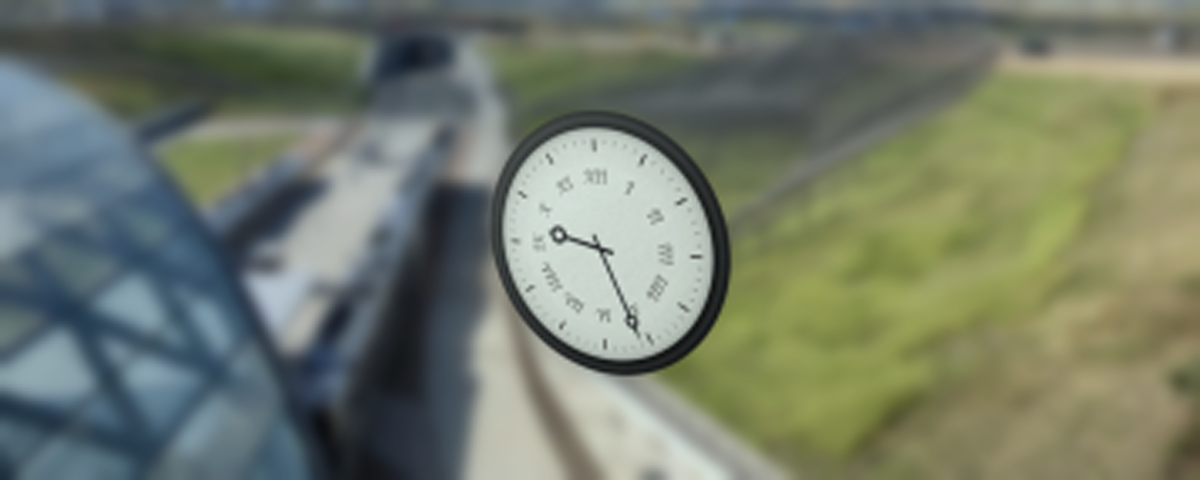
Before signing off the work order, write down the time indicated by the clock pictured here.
9:26
